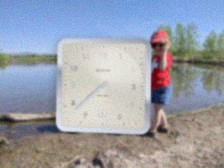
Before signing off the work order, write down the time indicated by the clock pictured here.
7:38
